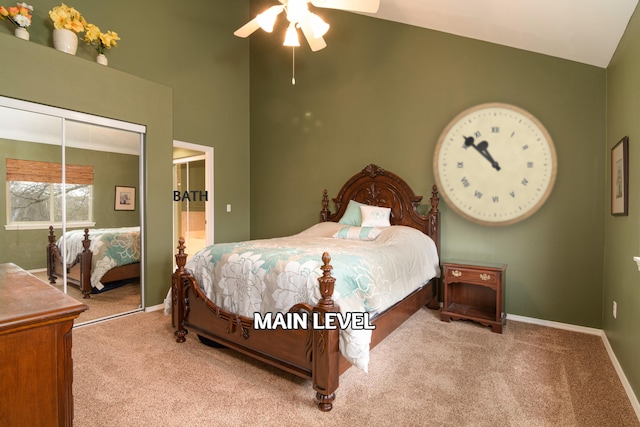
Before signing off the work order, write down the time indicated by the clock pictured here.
10:52
